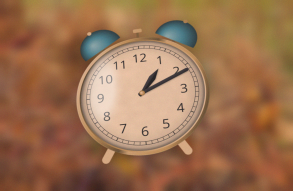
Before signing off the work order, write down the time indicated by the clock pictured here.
1:11
